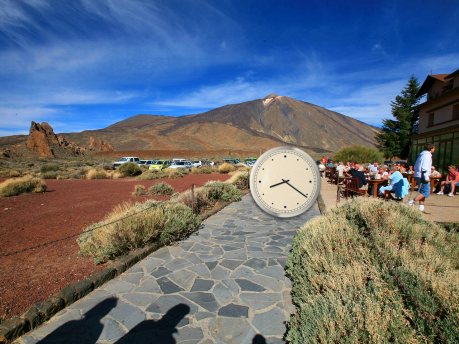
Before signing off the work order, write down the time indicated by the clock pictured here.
8:21
